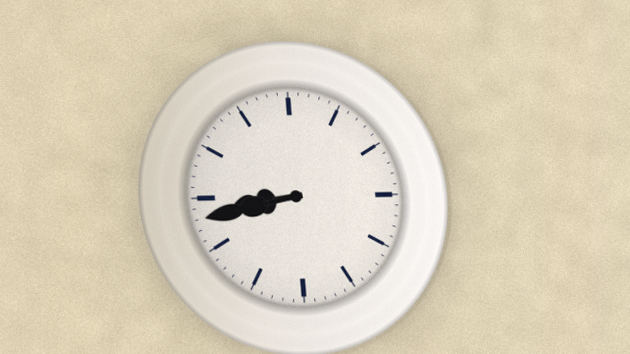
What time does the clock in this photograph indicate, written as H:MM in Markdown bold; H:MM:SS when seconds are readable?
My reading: **8:43**
